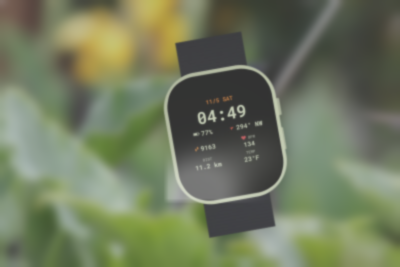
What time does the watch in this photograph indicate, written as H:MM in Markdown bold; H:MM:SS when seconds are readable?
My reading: **4:49**
